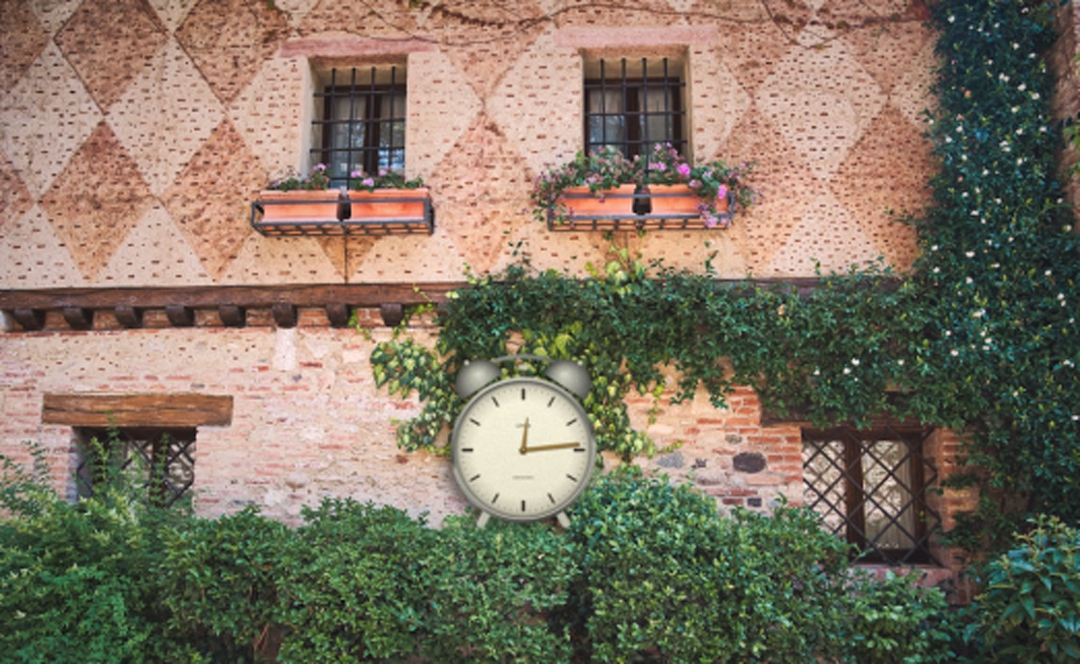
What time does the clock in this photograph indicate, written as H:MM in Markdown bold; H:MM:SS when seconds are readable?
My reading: **12:14**
